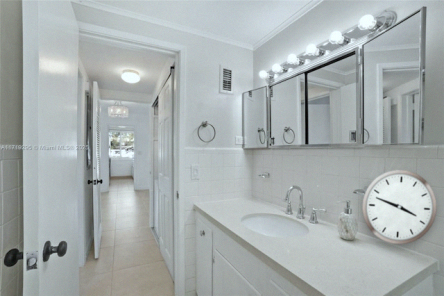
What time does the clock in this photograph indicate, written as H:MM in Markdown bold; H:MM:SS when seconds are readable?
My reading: **3:48**
